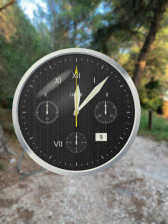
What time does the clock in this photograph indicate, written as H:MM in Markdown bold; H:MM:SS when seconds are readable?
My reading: **12:07**
